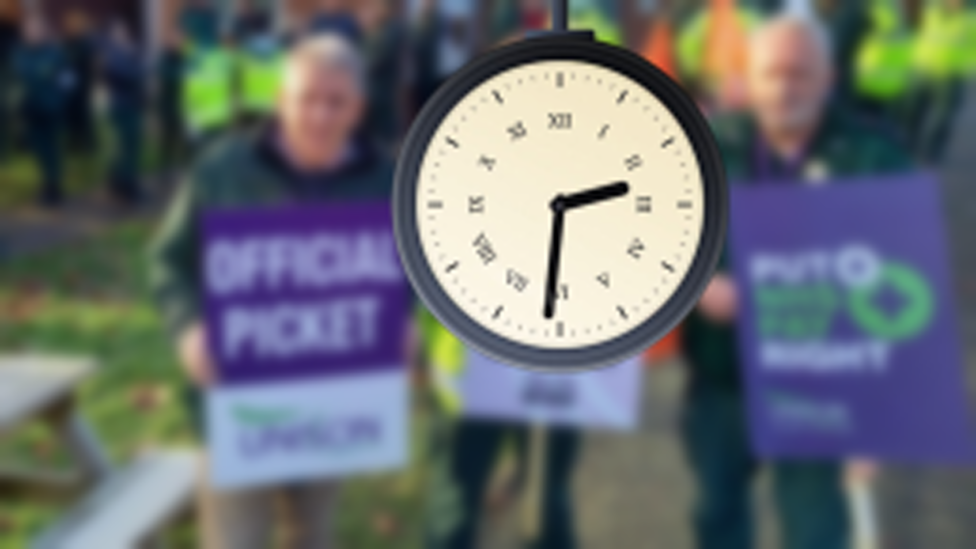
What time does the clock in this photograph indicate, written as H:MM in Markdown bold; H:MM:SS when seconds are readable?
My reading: **2:31**
